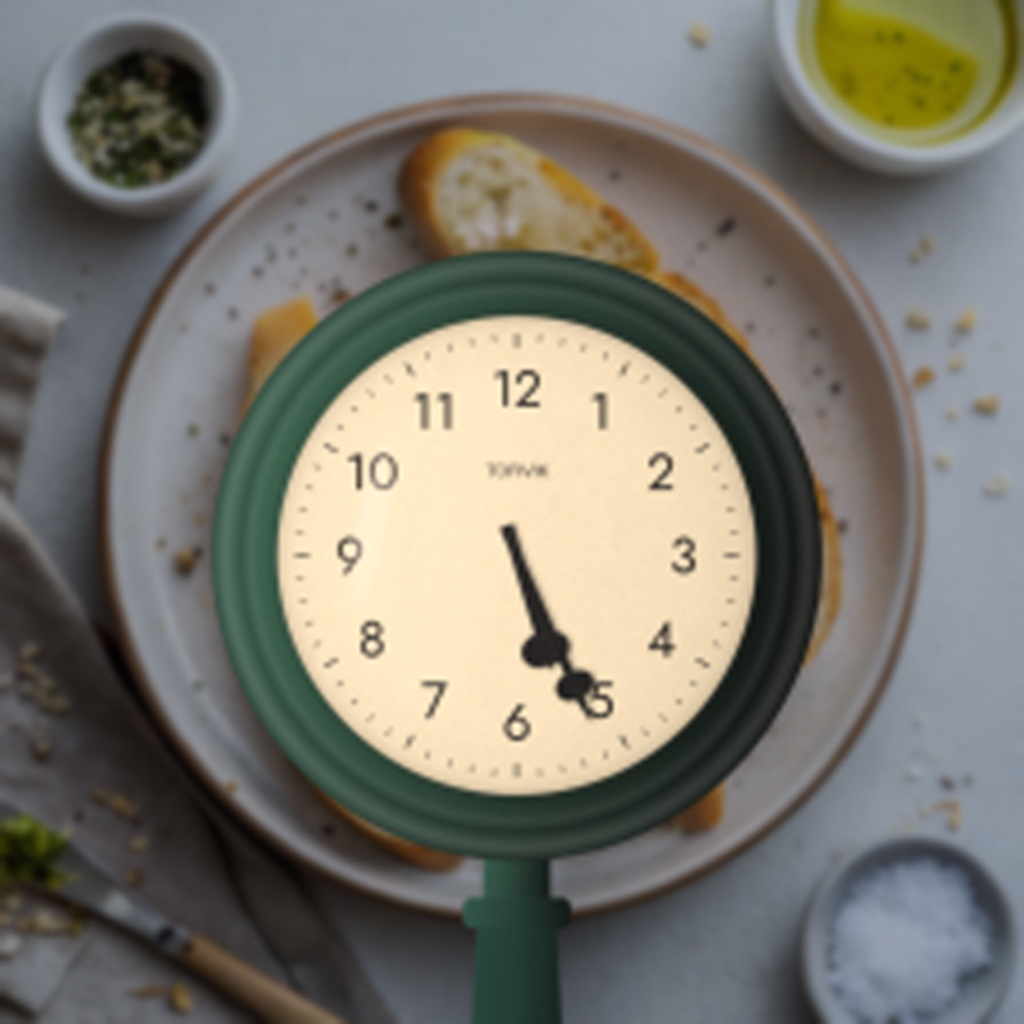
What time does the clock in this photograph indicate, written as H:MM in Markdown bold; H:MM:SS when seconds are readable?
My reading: **5:26**
